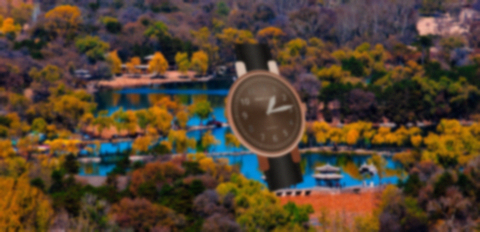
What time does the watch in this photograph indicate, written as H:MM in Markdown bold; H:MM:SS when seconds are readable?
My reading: **1:14**
